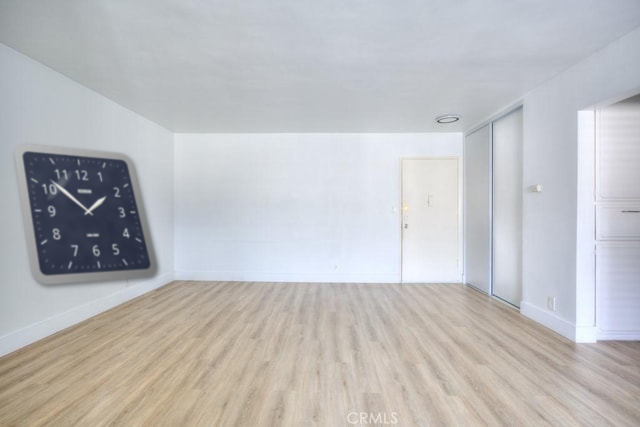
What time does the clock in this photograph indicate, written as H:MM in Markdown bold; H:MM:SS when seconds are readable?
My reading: **1:52**
